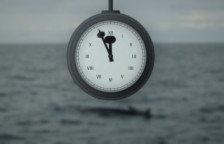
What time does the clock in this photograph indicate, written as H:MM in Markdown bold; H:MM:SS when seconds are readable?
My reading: **11:56**
